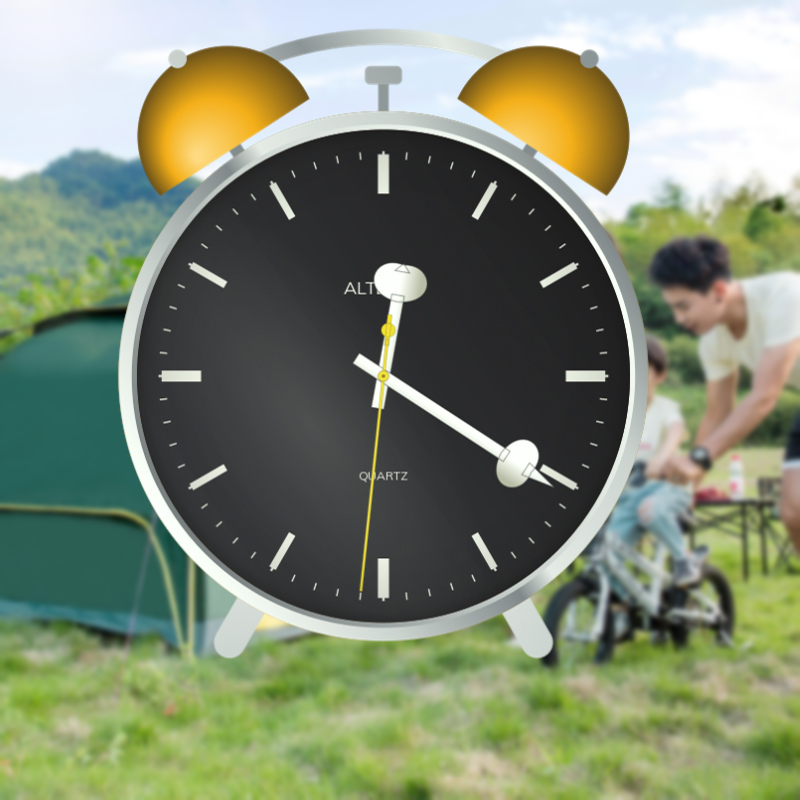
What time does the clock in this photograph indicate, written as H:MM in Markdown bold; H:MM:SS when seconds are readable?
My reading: **12:20:31**
